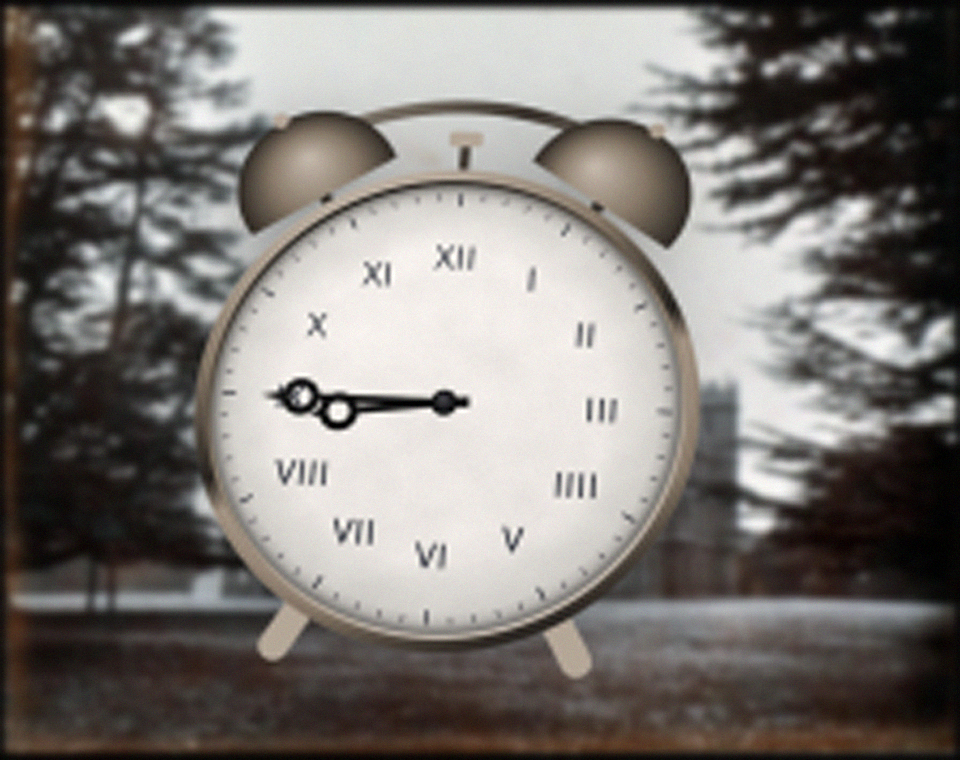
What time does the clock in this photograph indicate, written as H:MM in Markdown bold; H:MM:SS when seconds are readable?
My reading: **8:45**
